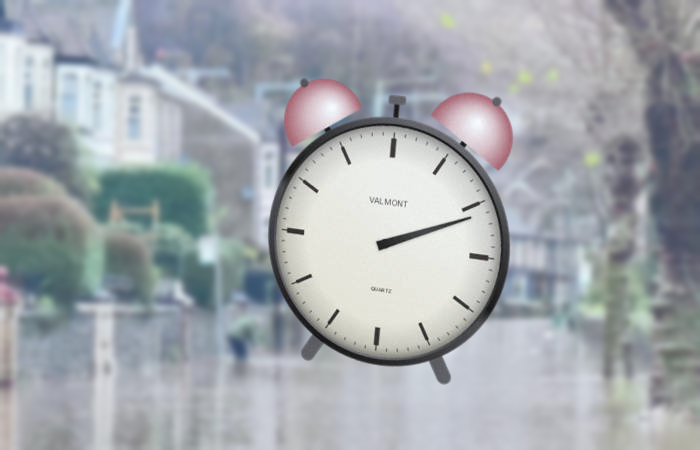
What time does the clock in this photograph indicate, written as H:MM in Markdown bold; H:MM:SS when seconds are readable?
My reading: **2:11**
